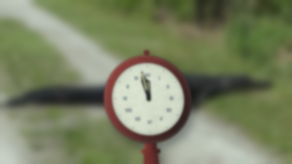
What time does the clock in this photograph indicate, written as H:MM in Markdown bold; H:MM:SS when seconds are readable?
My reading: **11:58**
